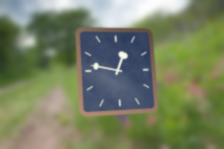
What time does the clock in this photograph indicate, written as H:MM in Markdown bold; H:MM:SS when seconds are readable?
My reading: **12:47**
